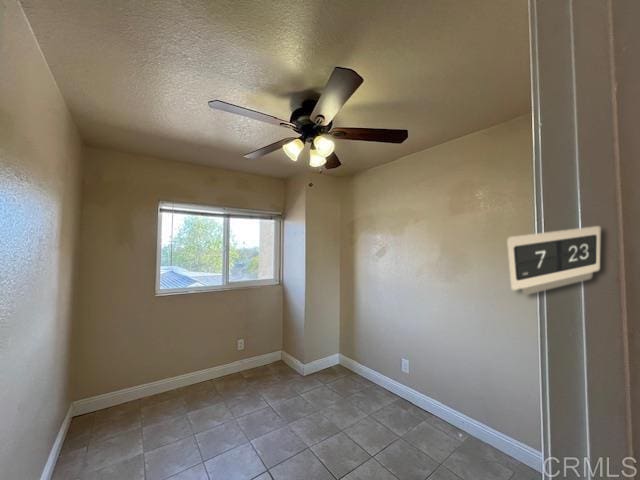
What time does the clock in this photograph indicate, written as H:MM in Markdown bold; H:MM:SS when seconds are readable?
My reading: **7:23**
